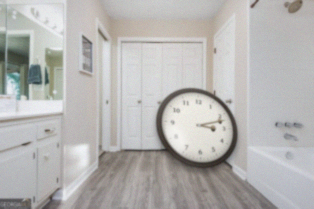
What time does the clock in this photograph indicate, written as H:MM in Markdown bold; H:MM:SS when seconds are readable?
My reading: **3:12**
